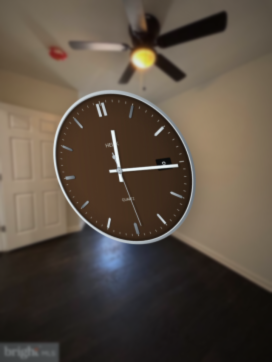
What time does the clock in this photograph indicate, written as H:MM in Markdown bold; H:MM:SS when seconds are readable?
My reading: **12:15:29**
